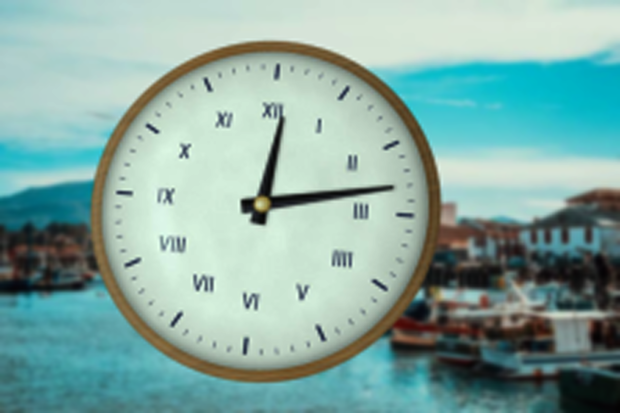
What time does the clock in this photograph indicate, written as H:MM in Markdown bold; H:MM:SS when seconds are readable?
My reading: **12:13**
